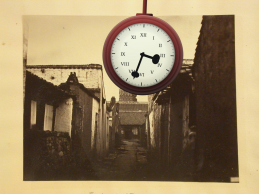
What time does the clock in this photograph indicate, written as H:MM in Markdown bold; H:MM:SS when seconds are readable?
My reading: **3:33**
